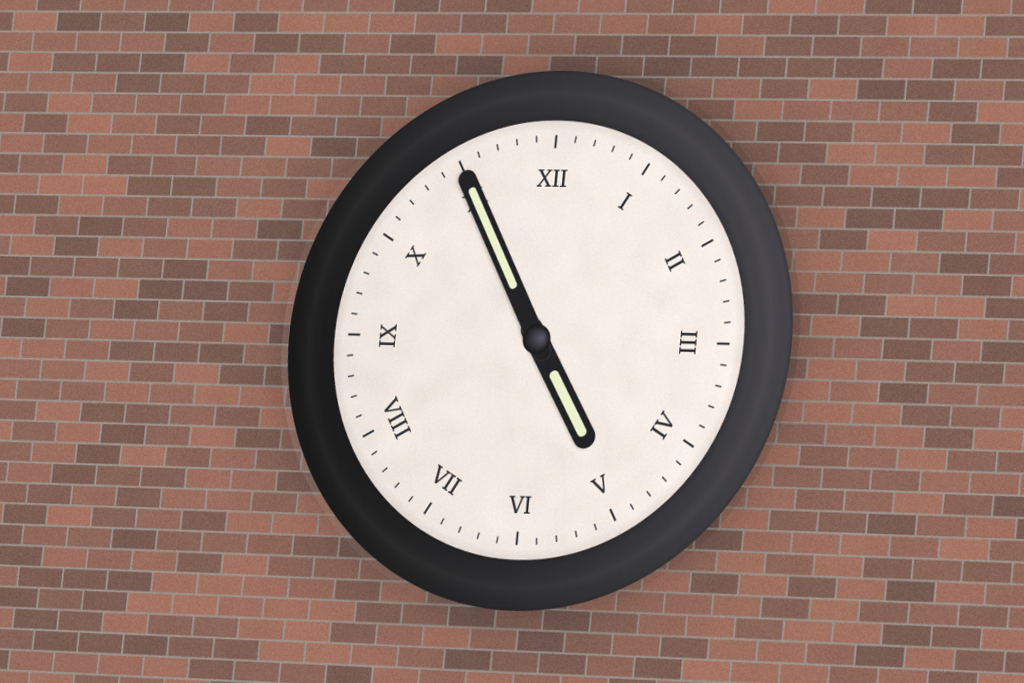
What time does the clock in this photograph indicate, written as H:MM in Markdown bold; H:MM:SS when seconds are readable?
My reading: **4:55**
